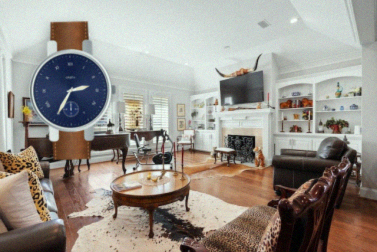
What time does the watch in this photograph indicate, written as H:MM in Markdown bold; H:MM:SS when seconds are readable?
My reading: **2:35**
